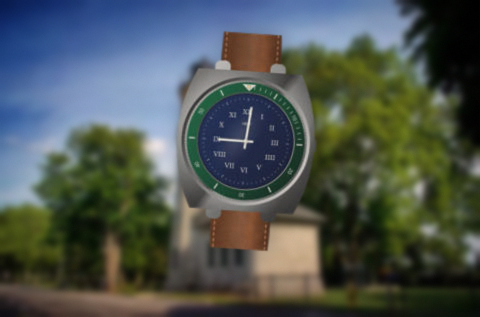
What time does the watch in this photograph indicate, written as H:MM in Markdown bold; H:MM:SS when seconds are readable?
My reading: **9:01**
